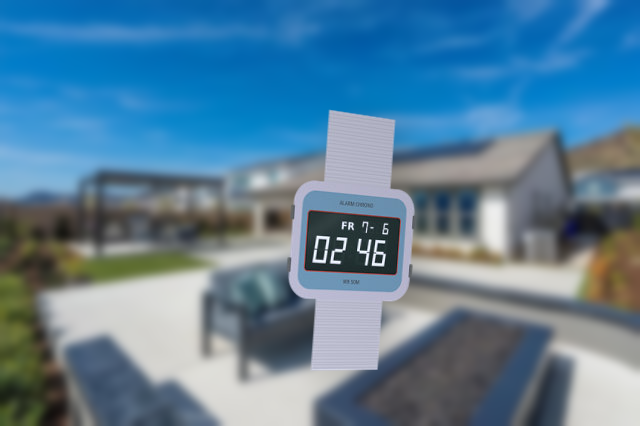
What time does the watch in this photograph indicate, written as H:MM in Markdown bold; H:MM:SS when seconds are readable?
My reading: **2:46**
